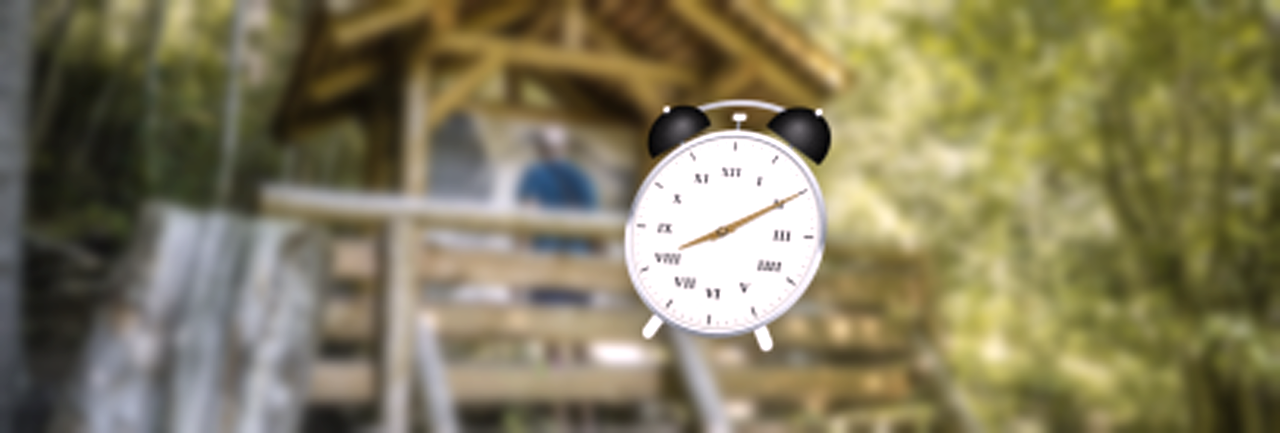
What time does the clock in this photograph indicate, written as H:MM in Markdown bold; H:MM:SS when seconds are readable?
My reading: **8:10**
